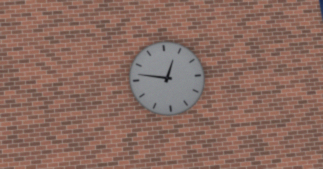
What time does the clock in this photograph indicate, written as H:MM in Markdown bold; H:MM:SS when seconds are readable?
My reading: **12:47**
